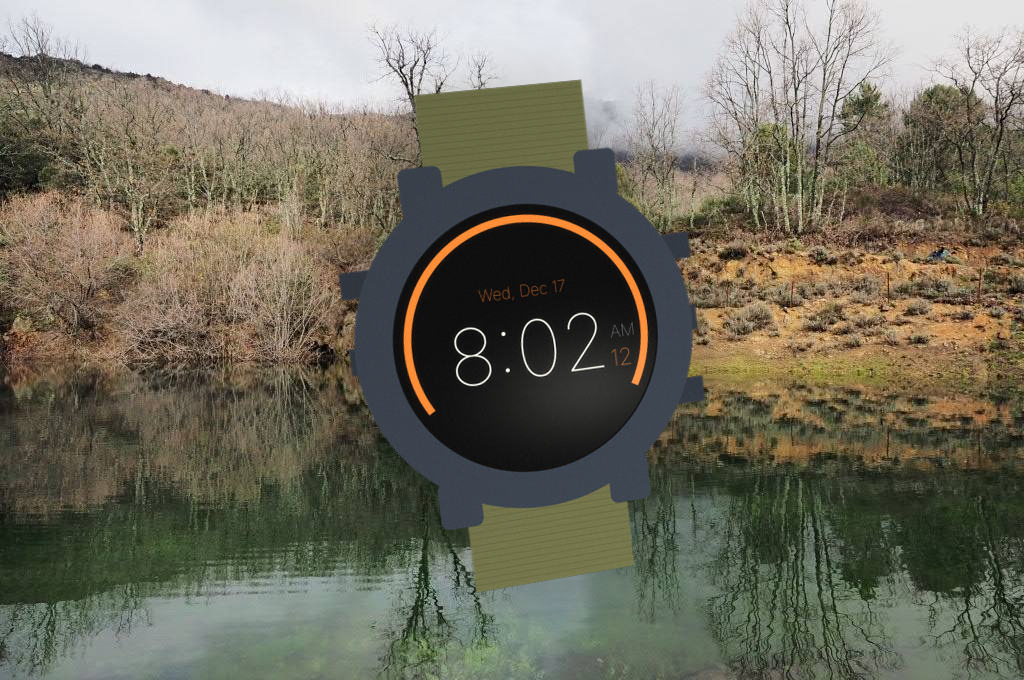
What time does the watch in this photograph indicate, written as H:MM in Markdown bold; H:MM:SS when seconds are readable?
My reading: **8:02:12**
